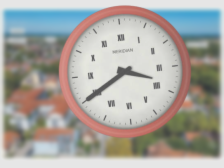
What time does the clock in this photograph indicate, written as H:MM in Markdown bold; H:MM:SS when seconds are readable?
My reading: **3:40**
